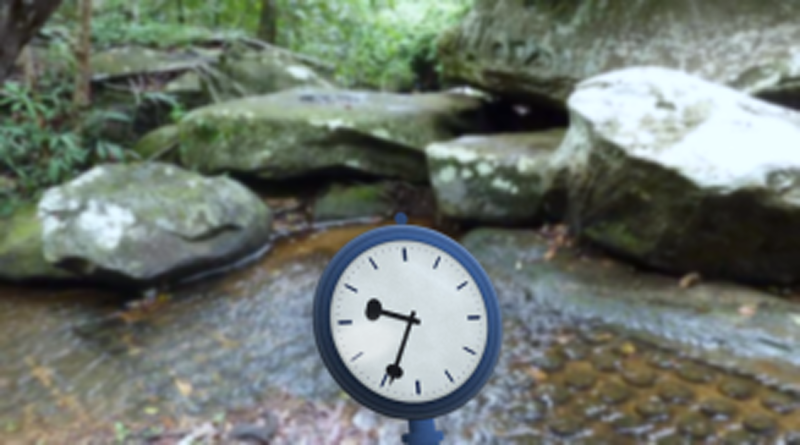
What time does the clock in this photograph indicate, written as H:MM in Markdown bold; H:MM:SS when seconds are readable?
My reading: **9:34**
